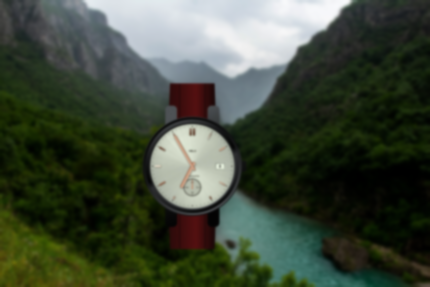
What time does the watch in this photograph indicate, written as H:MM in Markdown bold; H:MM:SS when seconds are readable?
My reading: **6:55**
